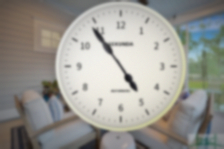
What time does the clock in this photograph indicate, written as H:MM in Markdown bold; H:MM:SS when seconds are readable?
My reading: **4:54**
